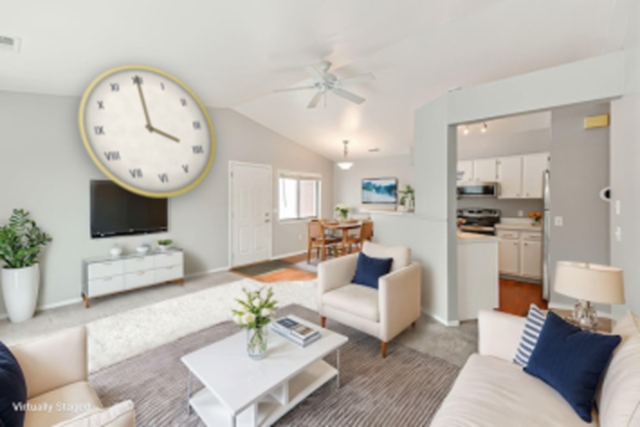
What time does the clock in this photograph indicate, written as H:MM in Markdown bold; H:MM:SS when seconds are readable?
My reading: **4:00**
